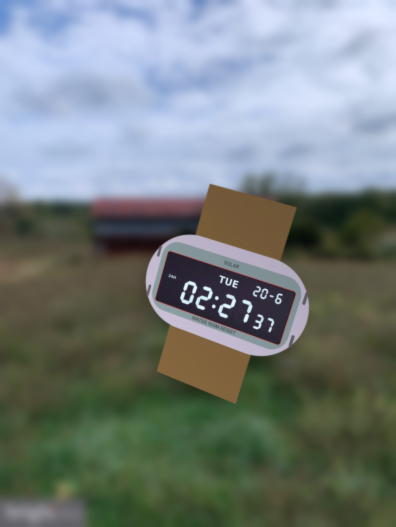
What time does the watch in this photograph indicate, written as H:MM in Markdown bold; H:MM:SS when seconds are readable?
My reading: **2:27:37**
